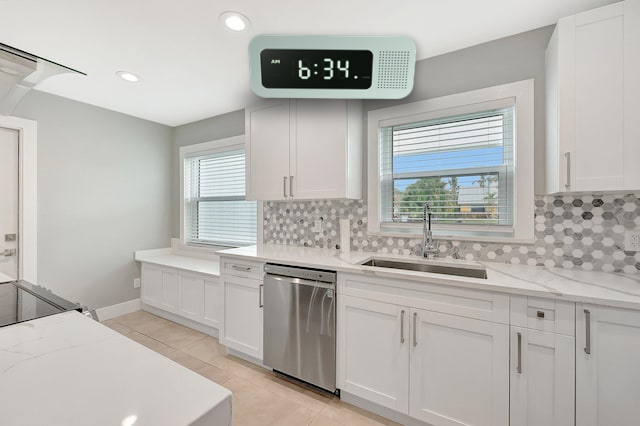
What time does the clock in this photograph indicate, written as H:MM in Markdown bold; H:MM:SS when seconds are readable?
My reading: **6:34**
